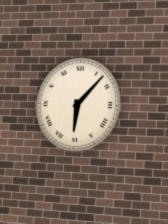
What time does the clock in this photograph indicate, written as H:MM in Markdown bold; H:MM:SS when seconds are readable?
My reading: **6:07**
